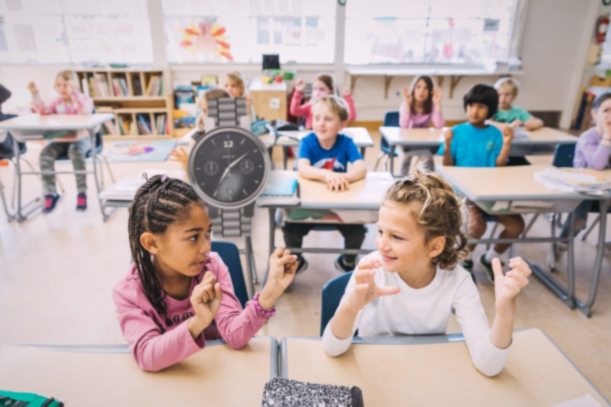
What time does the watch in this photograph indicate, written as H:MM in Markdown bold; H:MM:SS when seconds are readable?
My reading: **7:09**
